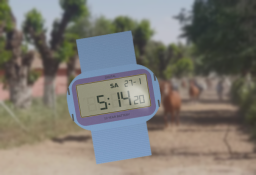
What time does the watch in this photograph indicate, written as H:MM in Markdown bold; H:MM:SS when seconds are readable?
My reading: **5:14:20**
